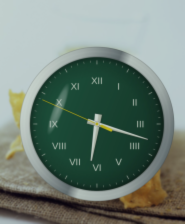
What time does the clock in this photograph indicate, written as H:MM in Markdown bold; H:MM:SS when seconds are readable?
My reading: **6:17:49**
